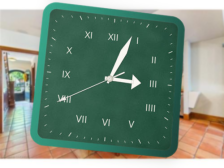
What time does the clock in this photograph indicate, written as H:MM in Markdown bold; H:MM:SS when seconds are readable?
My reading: **3:03:40**
